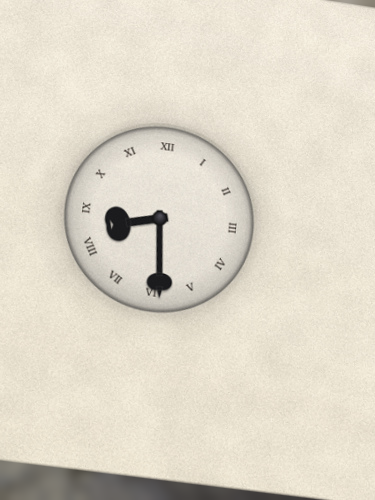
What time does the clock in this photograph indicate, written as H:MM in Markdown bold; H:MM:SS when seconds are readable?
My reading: **8:29**
